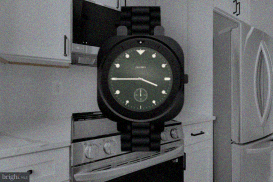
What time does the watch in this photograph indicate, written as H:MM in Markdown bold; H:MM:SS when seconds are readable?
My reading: **3:45**
